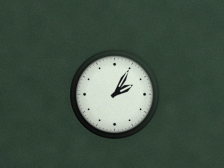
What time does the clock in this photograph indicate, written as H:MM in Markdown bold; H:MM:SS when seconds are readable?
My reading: **2:05**
